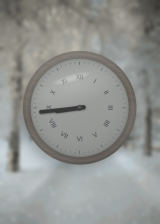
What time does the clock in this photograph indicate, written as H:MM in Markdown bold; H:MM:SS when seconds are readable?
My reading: **8:44**
